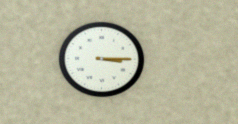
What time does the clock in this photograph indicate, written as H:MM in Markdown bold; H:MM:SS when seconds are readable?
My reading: **3:15**
